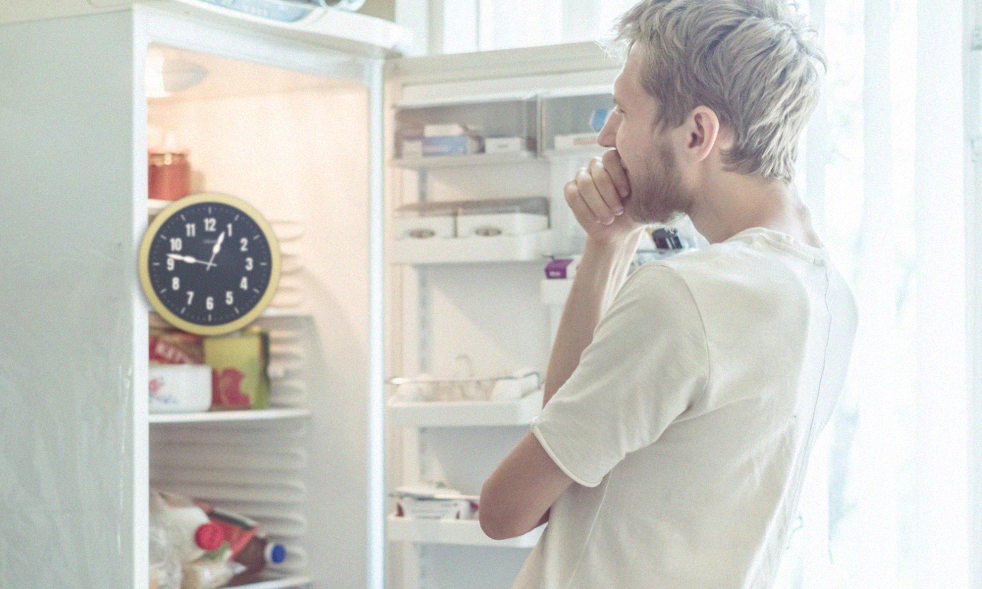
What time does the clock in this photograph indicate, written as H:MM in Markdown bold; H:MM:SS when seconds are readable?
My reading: **12:47**
